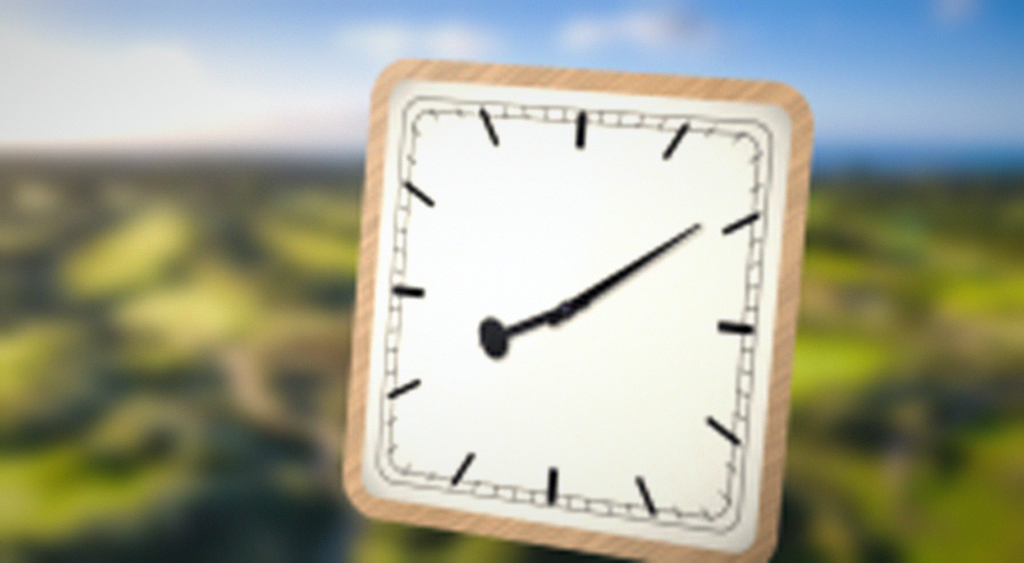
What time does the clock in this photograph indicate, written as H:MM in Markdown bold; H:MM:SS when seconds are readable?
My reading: **8:09**
